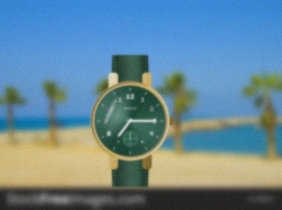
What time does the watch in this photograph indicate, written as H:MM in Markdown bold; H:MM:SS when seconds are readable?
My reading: **7:15**
